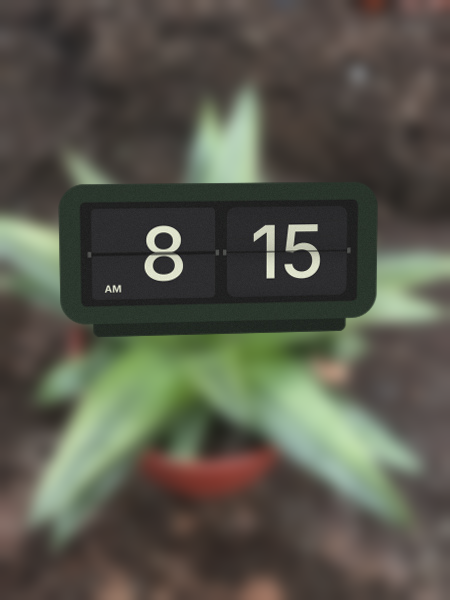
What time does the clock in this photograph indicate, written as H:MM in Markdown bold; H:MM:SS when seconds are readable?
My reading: **8:15**
